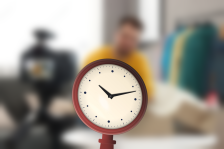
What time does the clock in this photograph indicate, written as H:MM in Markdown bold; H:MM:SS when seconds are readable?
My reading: **10:12**
